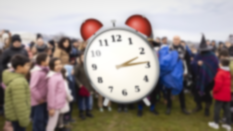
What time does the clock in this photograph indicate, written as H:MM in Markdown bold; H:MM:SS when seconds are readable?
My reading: **2:14**
